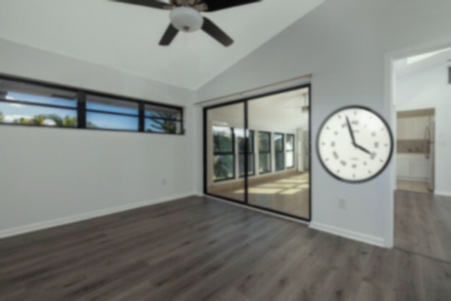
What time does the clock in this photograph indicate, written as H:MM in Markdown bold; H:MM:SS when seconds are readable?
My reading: **3:57**
